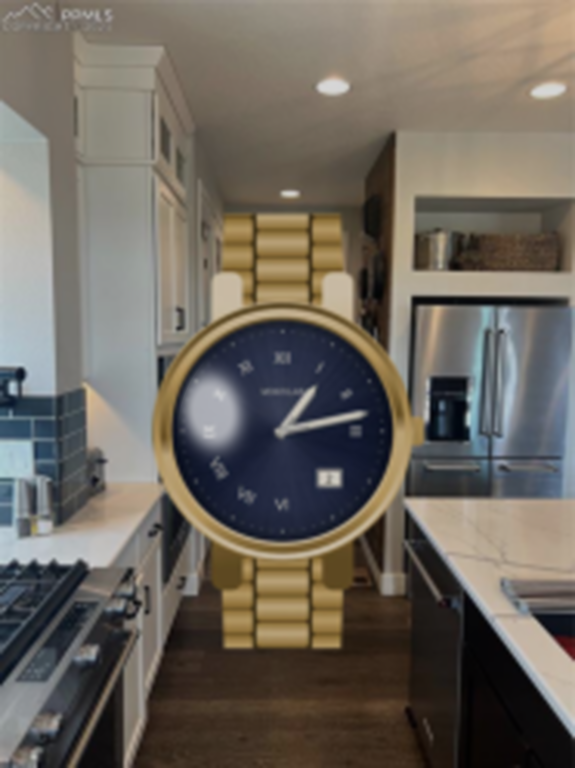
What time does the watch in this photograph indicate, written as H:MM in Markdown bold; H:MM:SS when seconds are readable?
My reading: **1:13**
